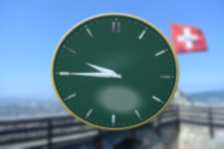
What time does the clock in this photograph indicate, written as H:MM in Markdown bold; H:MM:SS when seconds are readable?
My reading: **9:45**
